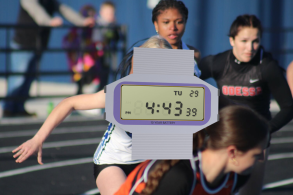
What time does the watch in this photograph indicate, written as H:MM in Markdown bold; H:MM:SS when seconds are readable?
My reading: **4:43:39**
